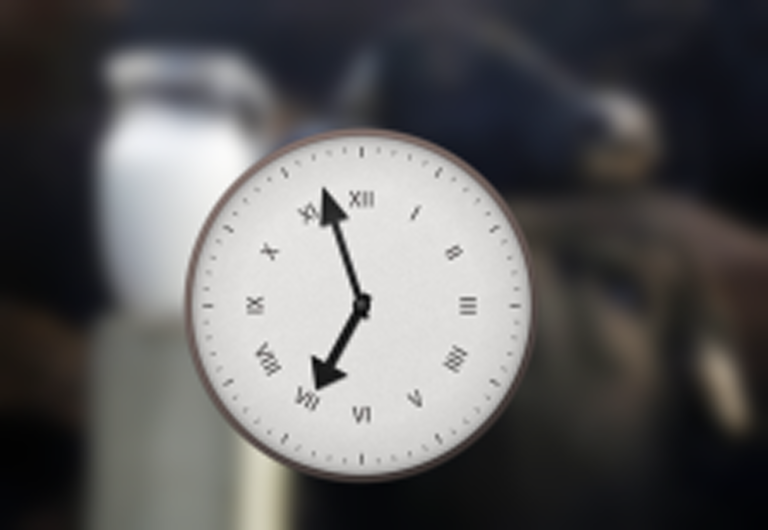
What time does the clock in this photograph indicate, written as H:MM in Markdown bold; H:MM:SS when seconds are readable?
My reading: **6:57**
